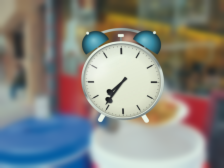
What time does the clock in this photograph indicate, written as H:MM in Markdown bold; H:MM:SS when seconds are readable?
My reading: **7:36**
